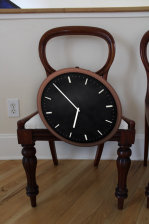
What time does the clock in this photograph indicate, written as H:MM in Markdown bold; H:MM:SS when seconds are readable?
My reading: **6:55**
